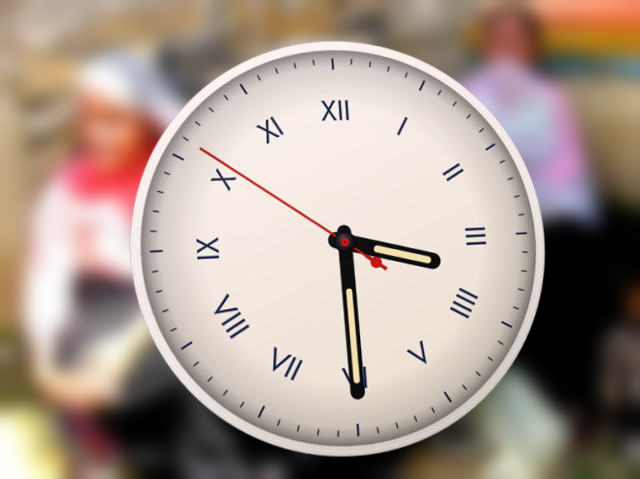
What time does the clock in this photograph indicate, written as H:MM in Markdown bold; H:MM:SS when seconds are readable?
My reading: **3:29:51**
